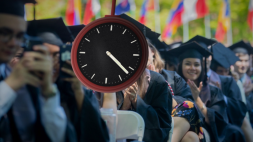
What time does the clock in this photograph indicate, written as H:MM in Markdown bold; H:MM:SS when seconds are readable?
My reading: **4:22**
